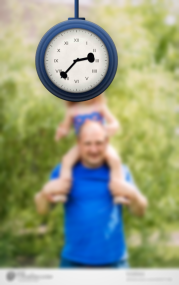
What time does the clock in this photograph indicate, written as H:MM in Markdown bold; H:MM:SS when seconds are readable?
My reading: **2:37**
